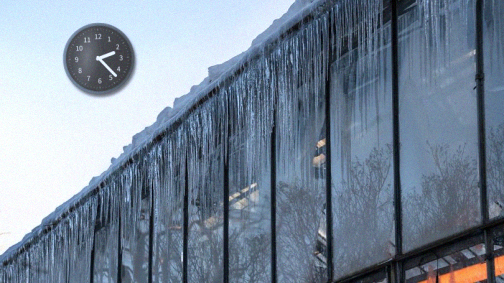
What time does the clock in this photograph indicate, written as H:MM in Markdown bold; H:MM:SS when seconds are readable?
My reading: **2:23**
